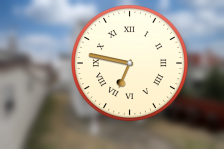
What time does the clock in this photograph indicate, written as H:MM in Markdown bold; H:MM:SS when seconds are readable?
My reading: **6:47**
